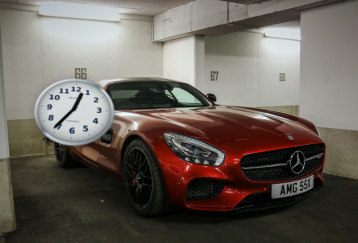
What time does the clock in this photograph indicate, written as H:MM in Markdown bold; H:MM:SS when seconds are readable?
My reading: **12:36**
